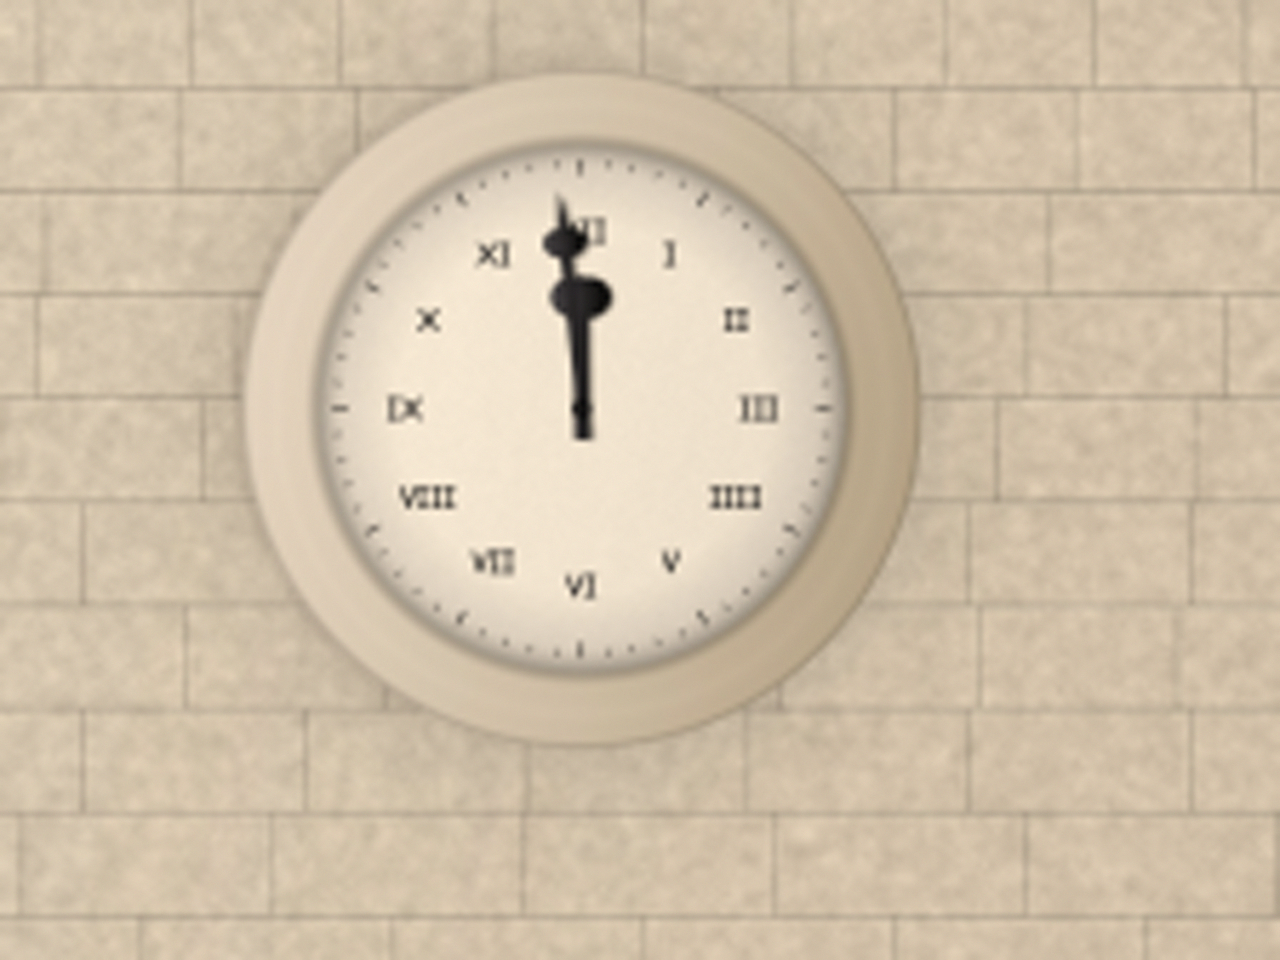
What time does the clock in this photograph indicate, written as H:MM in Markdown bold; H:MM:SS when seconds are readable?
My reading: **11:59**
